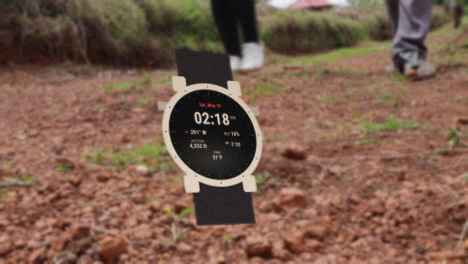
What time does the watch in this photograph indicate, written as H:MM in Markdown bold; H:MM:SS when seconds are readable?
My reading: **2:18**
